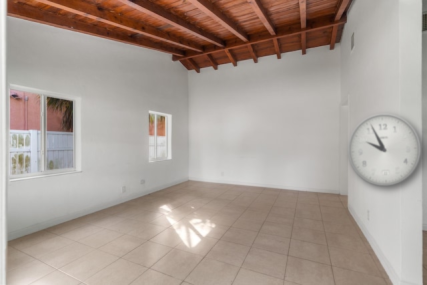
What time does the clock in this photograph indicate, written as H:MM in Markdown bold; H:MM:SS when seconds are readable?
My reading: **9:56**
